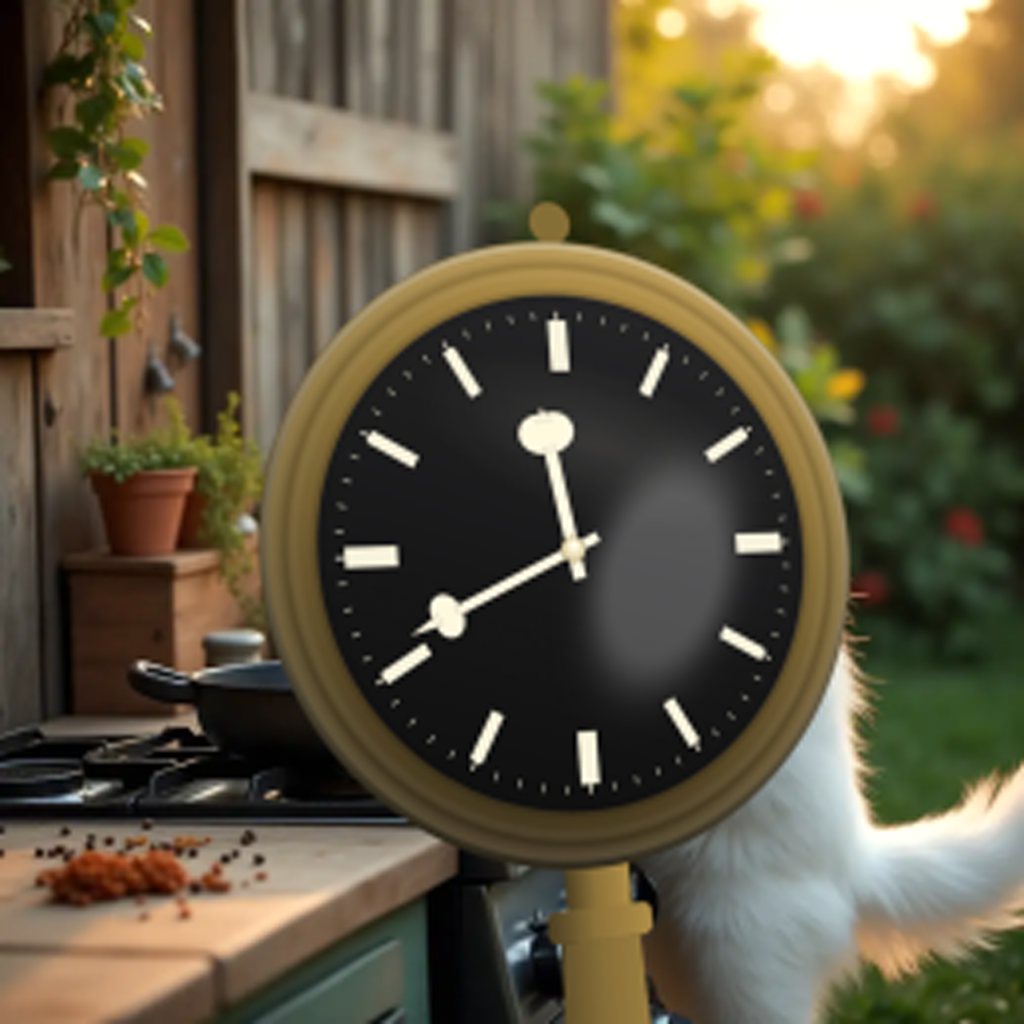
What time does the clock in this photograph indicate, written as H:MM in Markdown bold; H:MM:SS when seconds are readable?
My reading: **11:41**
